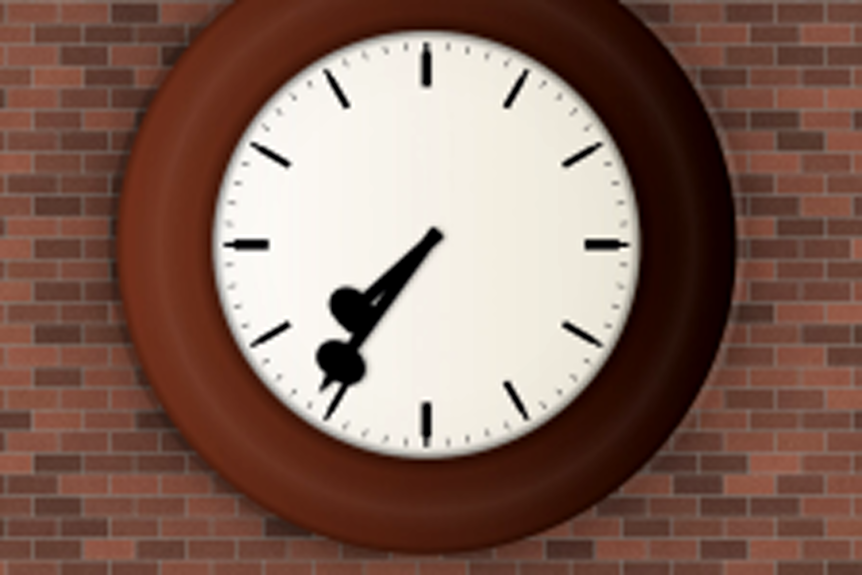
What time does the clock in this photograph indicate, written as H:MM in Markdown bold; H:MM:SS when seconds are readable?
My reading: **7:36**
